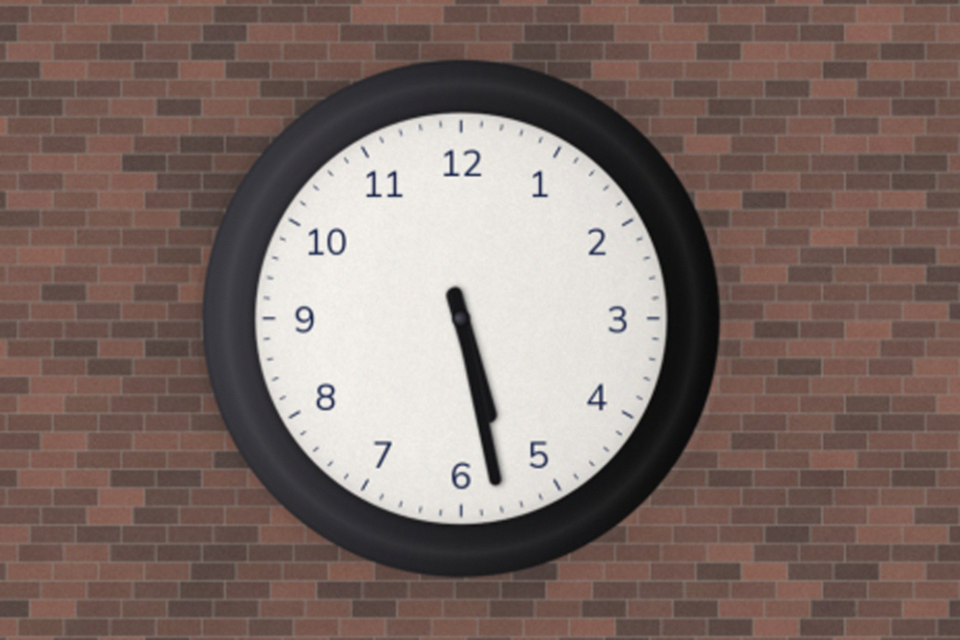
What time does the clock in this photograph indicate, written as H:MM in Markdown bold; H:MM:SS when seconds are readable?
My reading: **5:28**
